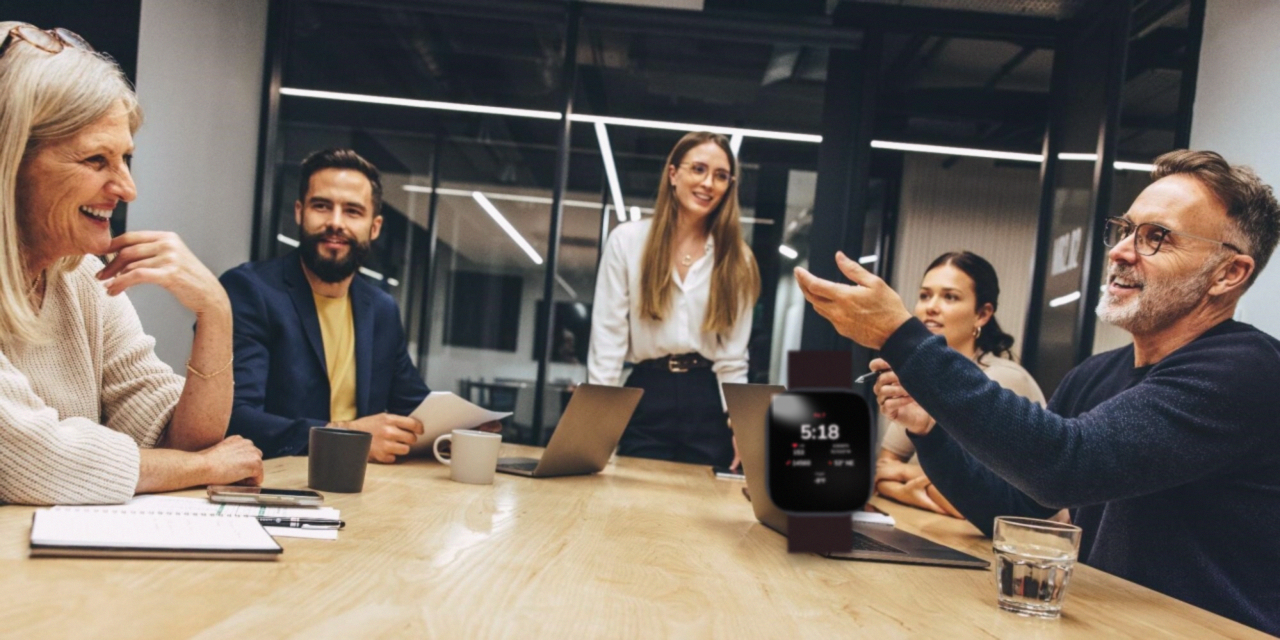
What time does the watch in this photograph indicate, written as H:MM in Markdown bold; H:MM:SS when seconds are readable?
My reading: **5:18**
